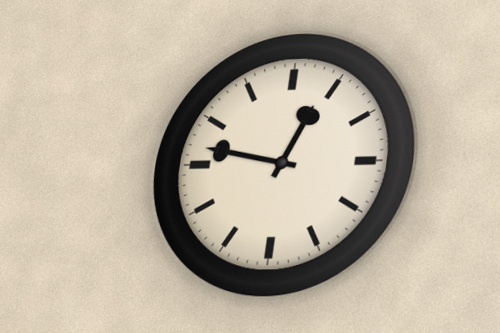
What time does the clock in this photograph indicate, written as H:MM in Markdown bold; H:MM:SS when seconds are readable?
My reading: **12:47**
